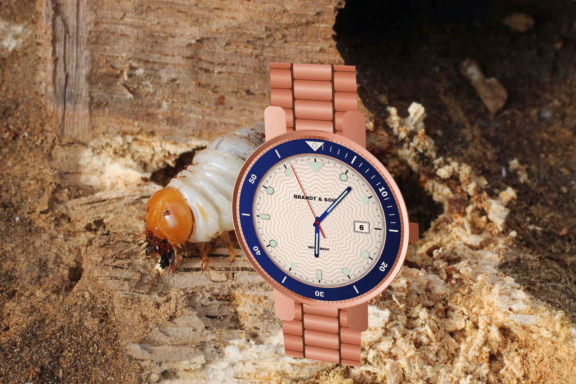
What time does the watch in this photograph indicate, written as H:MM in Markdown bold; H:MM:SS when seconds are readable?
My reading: **6:06:56**
